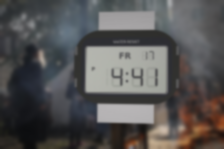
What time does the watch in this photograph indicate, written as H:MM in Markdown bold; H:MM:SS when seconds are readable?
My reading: **4:41**
